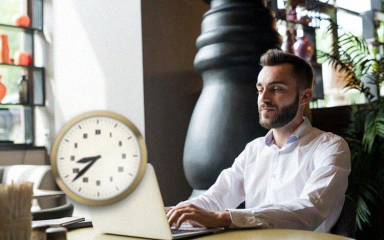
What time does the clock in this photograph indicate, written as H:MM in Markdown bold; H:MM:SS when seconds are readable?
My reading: **8:38**
